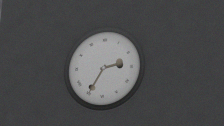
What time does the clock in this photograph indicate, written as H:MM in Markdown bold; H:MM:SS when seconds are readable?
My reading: **2:35**
